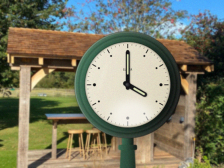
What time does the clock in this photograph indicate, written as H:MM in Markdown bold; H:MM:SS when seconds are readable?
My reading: **4:00**
